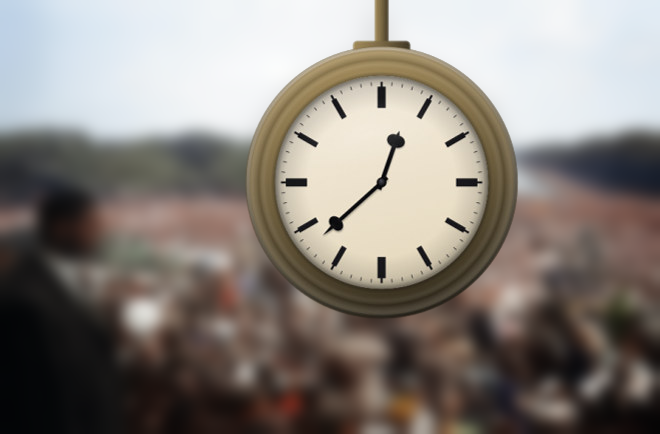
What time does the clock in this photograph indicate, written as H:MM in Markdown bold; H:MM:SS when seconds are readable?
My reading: **12:38**
